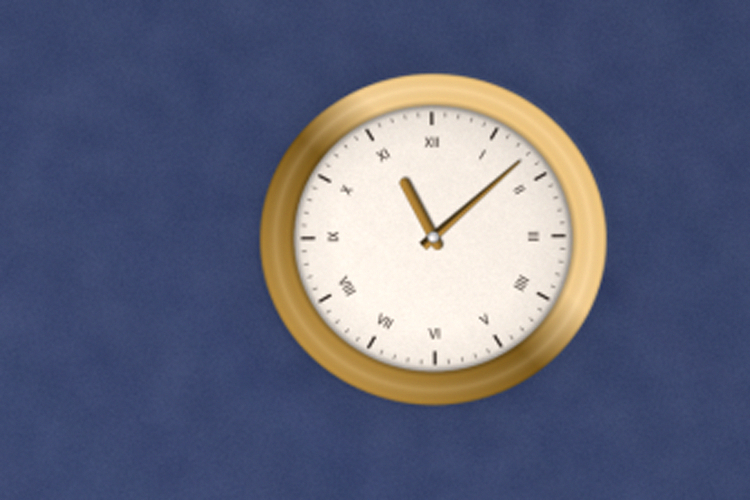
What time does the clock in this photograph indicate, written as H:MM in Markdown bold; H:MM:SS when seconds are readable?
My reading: **11:08**
